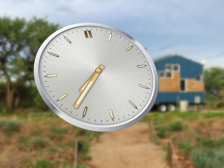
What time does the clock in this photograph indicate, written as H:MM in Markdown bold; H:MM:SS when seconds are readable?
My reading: **7:37**
